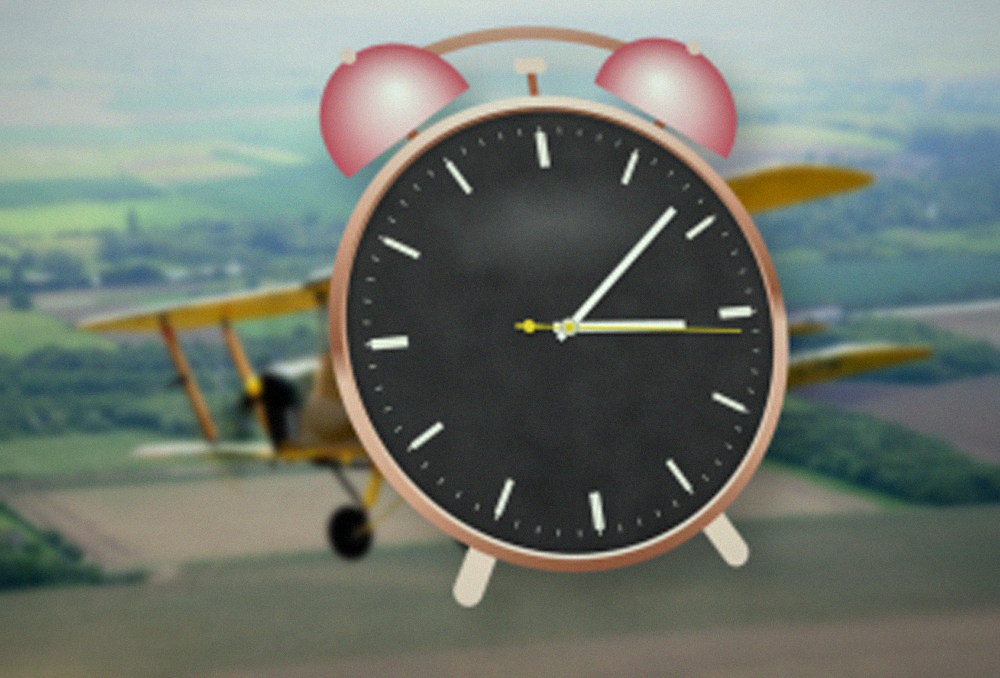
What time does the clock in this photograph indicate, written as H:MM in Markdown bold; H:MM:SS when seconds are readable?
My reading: **3:08:16**
